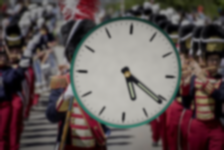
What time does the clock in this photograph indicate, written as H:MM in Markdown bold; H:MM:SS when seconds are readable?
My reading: **5:21**
